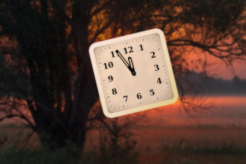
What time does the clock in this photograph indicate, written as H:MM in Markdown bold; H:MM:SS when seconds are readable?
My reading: **11:56**
